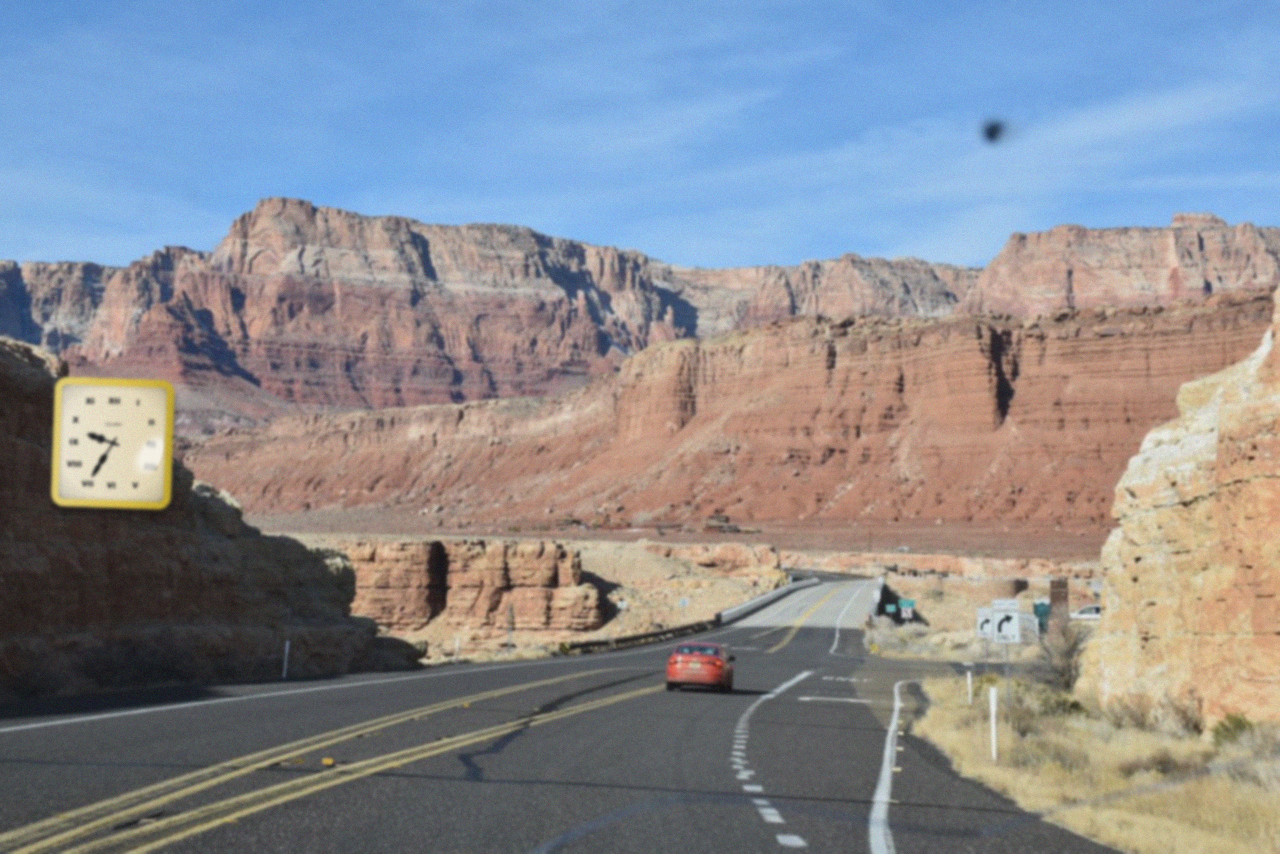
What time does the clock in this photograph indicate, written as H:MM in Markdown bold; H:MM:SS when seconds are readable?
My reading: **9:35**
